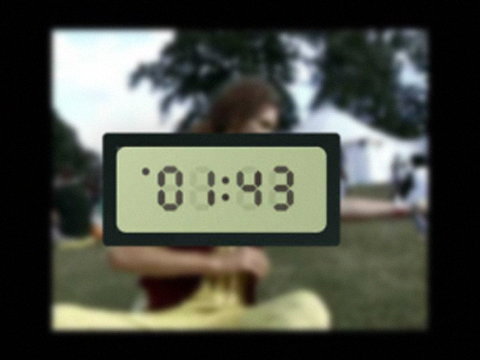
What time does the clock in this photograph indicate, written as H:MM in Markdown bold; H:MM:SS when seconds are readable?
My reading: **1:43**
